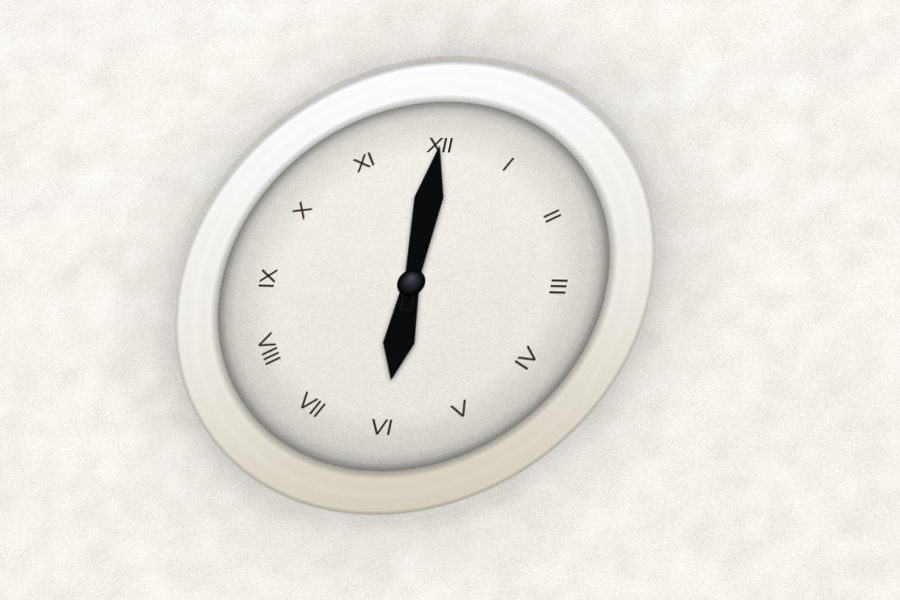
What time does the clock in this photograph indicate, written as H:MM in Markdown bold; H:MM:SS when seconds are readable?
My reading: **6:00**
